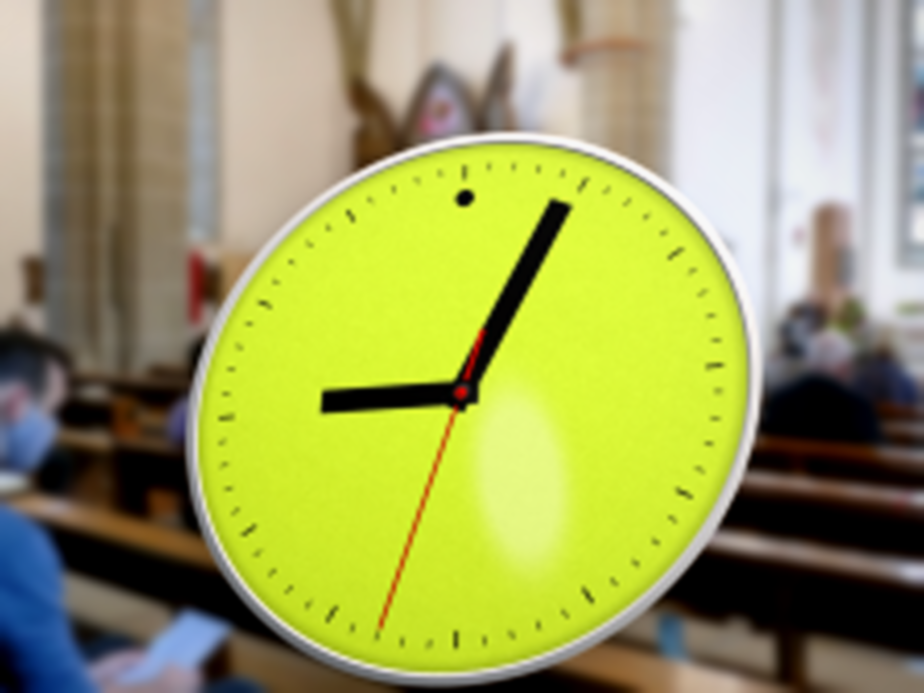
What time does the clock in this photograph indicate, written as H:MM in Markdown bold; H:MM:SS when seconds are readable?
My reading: **9:04:33**
